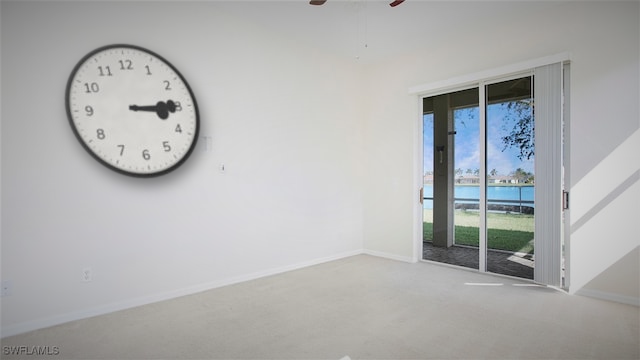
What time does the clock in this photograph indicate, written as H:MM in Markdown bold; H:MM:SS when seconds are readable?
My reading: **3:15**
